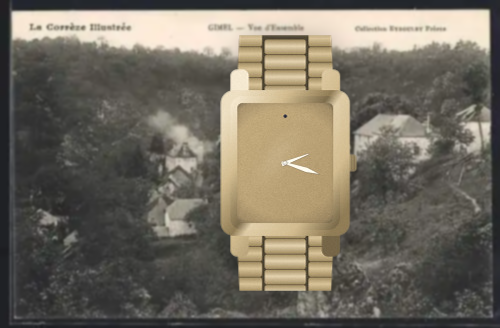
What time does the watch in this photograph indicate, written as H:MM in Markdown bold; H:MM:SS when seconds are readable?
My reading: **2:18**
